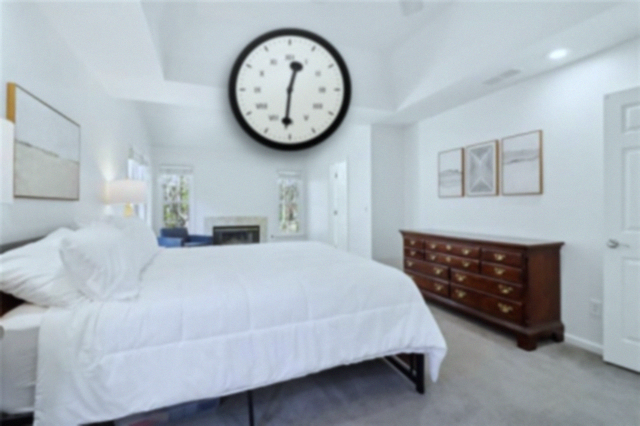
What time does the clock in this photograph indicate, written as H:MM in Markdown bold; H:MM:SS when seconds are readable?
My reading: **12:31**
